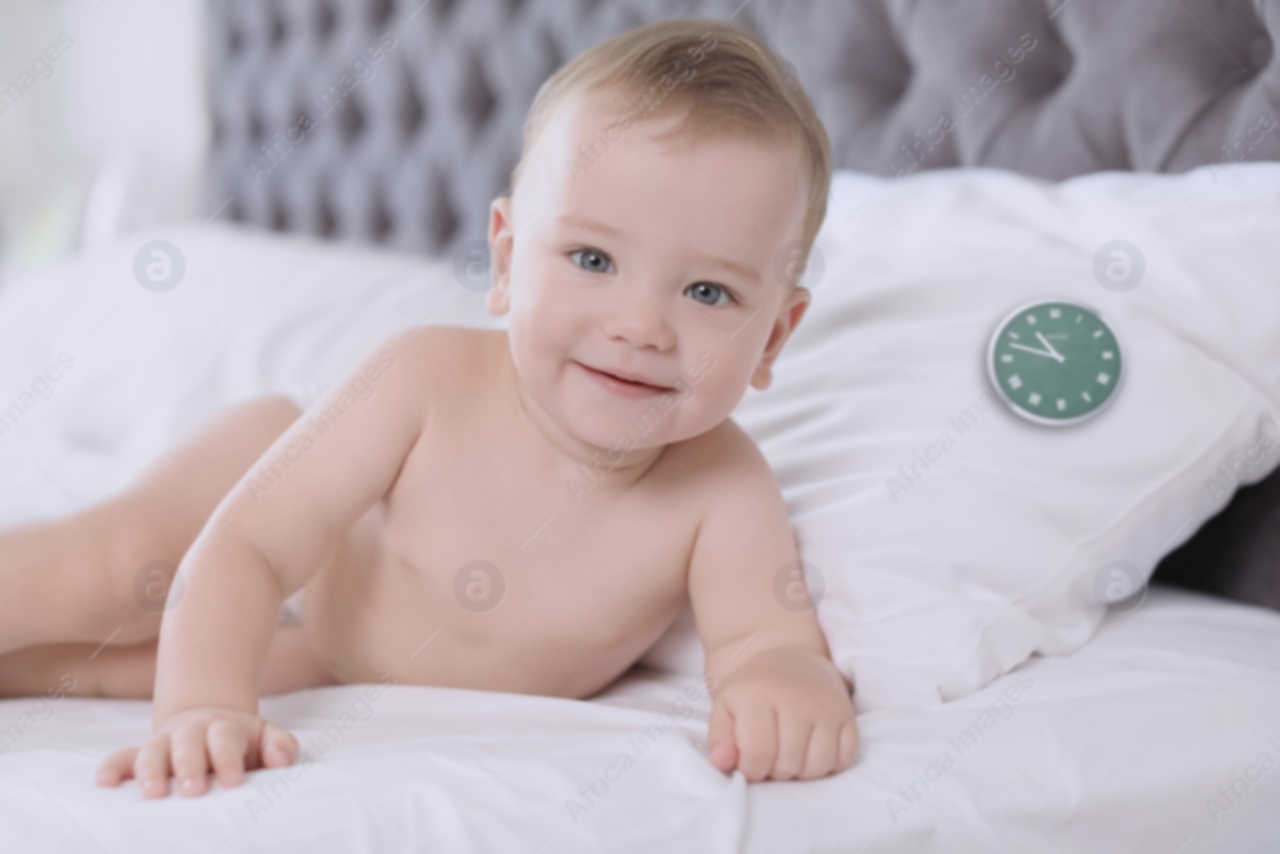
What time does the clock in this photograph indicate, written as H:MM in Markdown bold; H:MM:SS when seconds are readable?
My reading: **10:48**
